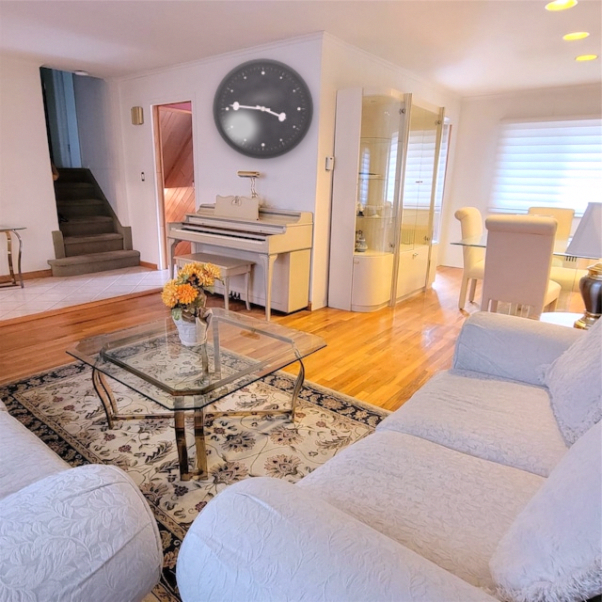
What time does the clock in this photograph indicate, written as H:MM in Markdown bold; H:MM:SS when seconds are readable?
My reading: **3:46**
